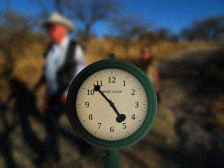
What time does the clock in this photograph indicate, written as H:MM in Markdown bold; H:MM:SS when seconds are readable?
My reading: **4:53**
